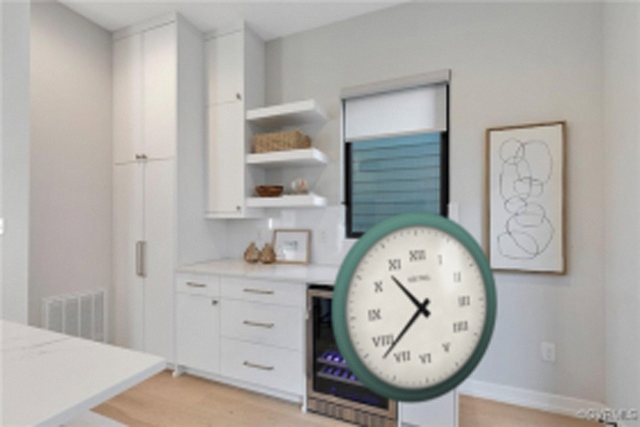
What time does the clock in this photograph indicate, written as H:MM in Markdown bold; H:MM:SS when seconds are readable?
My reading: **10:38**
